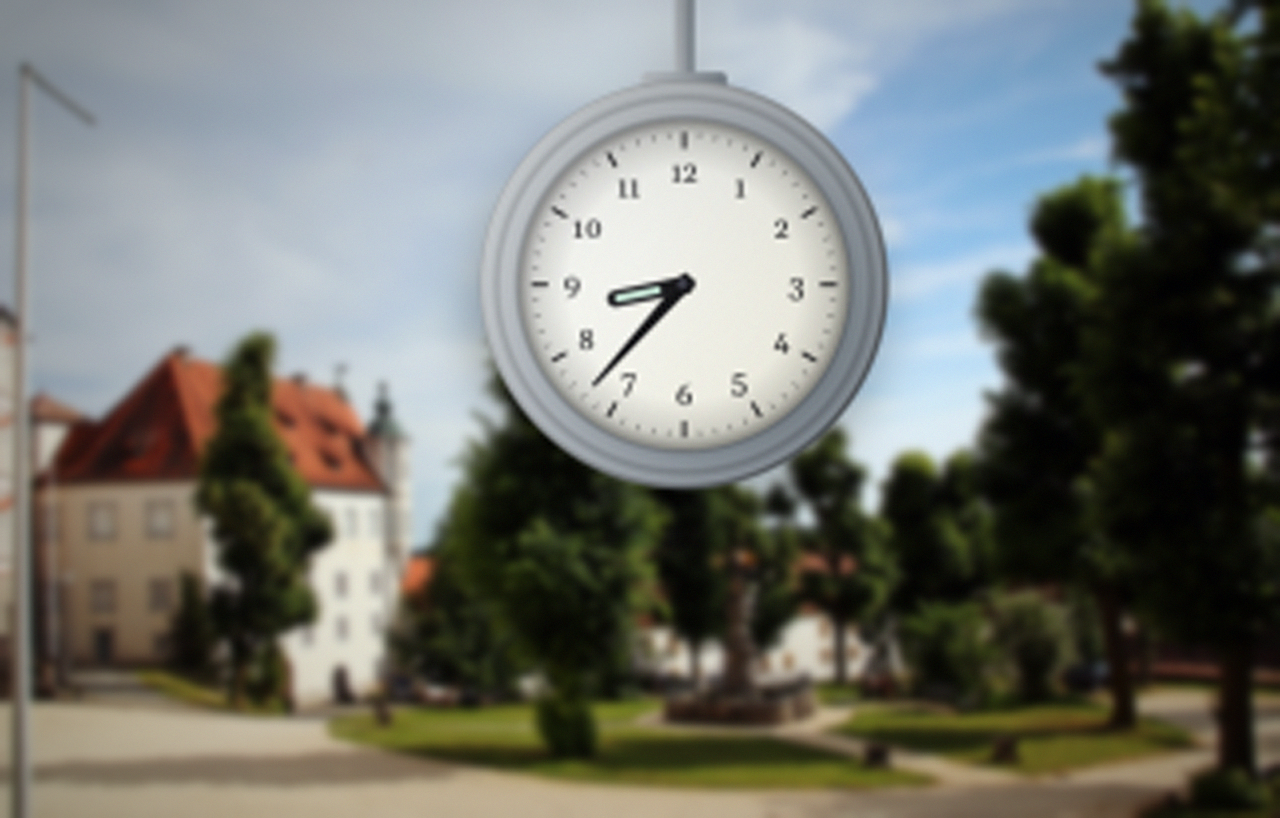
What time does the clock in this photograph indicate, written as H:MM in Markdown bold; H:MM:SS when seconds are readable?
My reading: **8:37**
